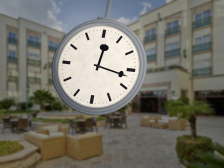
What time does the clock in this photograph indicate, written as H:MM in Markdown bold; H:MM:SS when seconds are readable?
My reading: **12:17**
